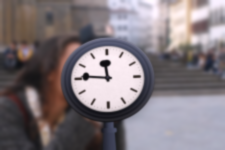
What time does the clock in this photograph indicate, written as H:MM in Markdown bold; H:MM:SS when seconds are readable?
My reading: **11:46**
